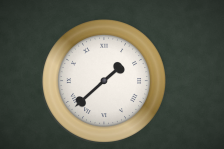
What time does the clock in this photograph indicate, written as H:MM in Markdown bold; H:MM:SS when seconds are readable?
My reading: **1:38**
